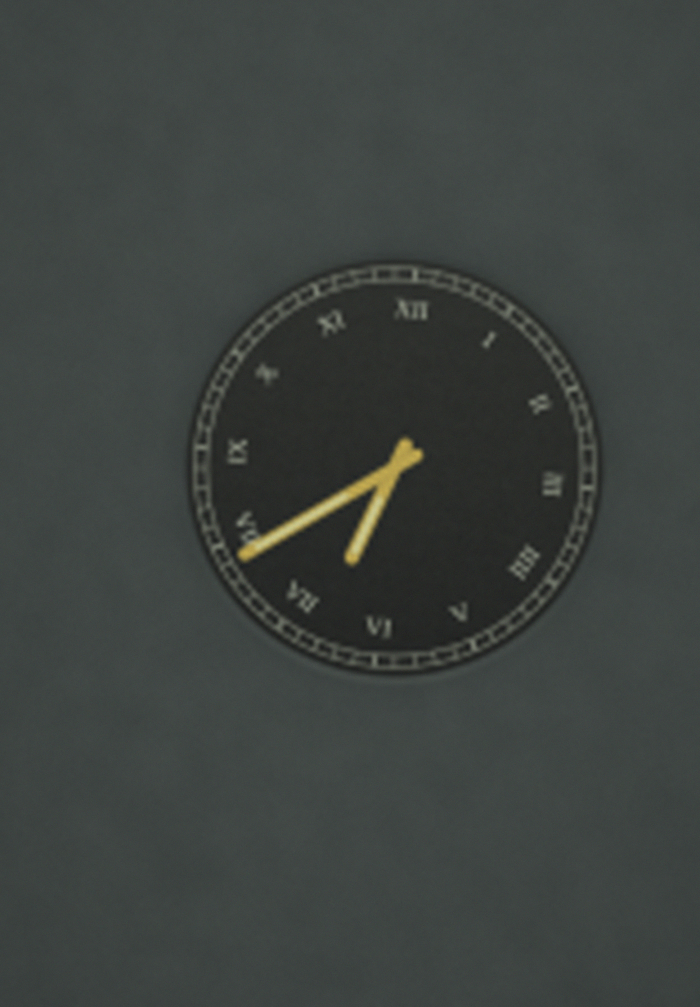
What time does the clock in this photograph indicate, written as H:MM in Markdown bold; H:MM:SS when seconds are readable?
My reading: **6:39**
